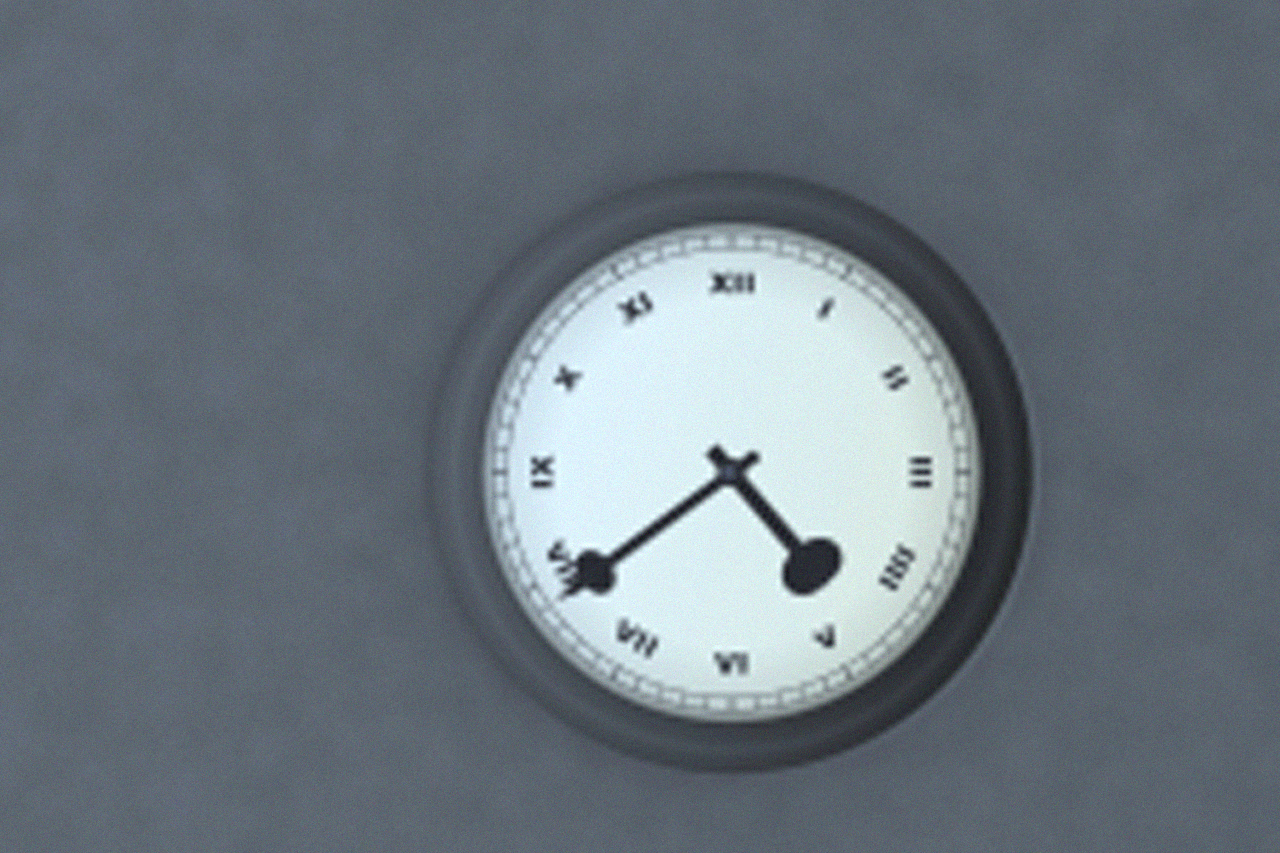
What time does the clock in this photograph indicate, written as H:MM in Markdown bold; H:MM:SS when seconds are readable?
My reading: **4:39**
